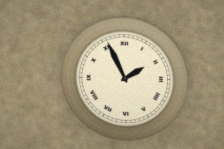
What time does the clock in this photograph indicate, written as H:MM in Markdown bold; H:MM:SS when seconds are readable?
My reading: **1:56**
